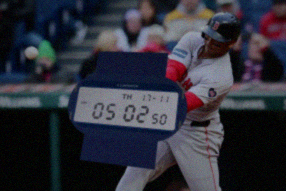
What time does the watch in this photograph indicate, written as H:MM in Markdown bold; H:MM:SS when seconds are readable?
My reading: **5:02:50**
